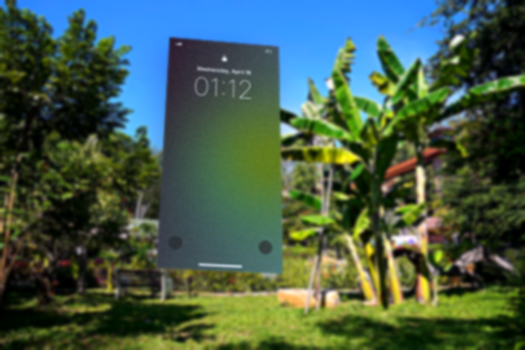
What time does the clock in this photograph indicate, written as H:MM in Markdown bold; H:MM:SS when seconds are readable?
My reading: **1:12**
